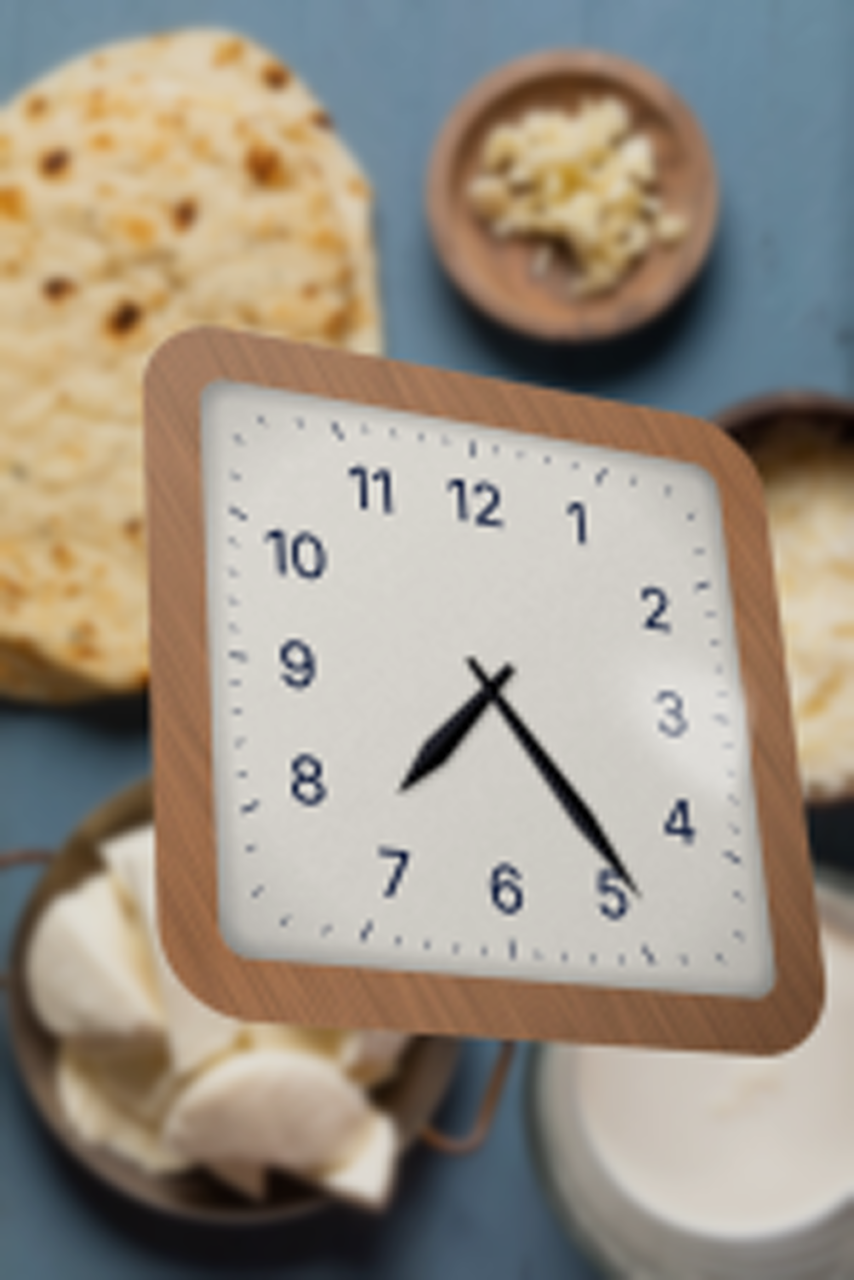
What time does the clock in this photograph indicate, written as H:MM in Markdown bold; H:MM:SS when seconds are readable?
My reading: **7:24**
